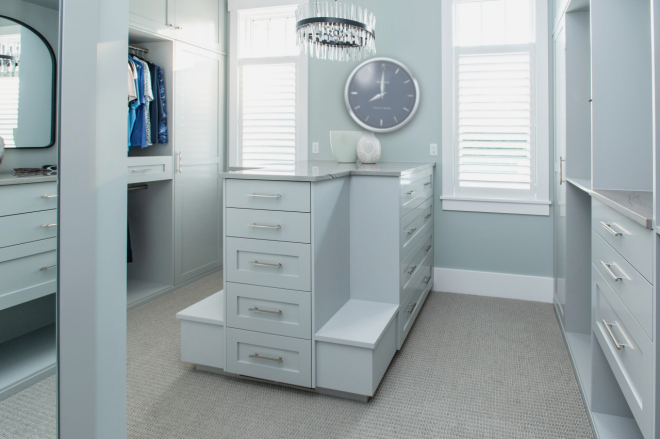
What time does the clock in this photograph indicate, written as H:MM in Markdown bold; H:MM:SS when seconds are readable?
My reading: **8:00**
